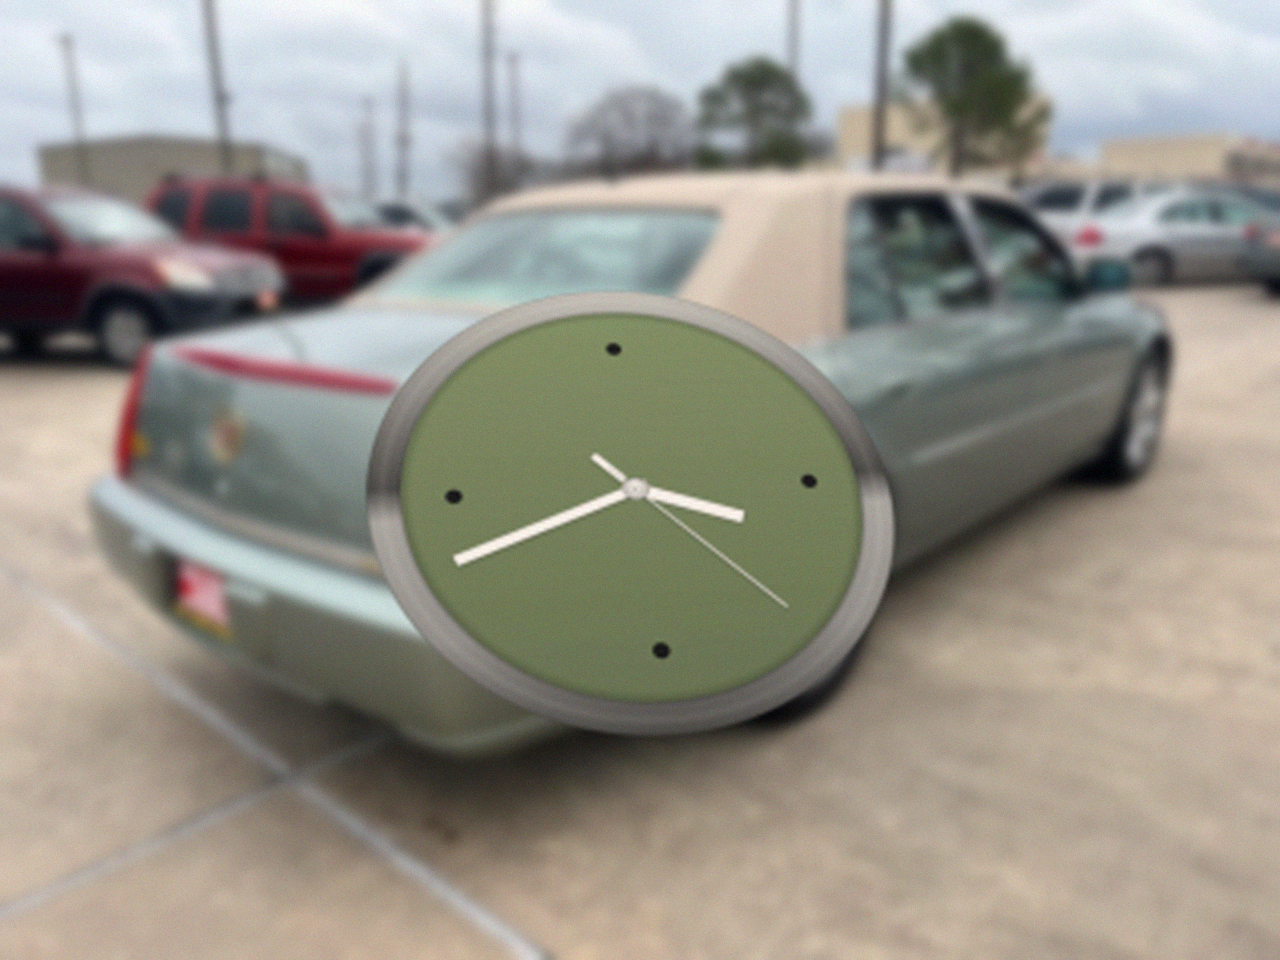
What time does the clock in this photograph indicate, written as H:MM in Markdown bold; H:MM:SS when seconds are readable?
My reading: **3:41:23**
